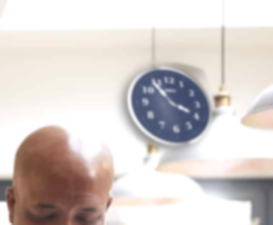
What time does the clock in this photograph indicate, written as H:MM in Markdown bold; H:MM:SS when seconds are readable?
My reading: **3:54**
